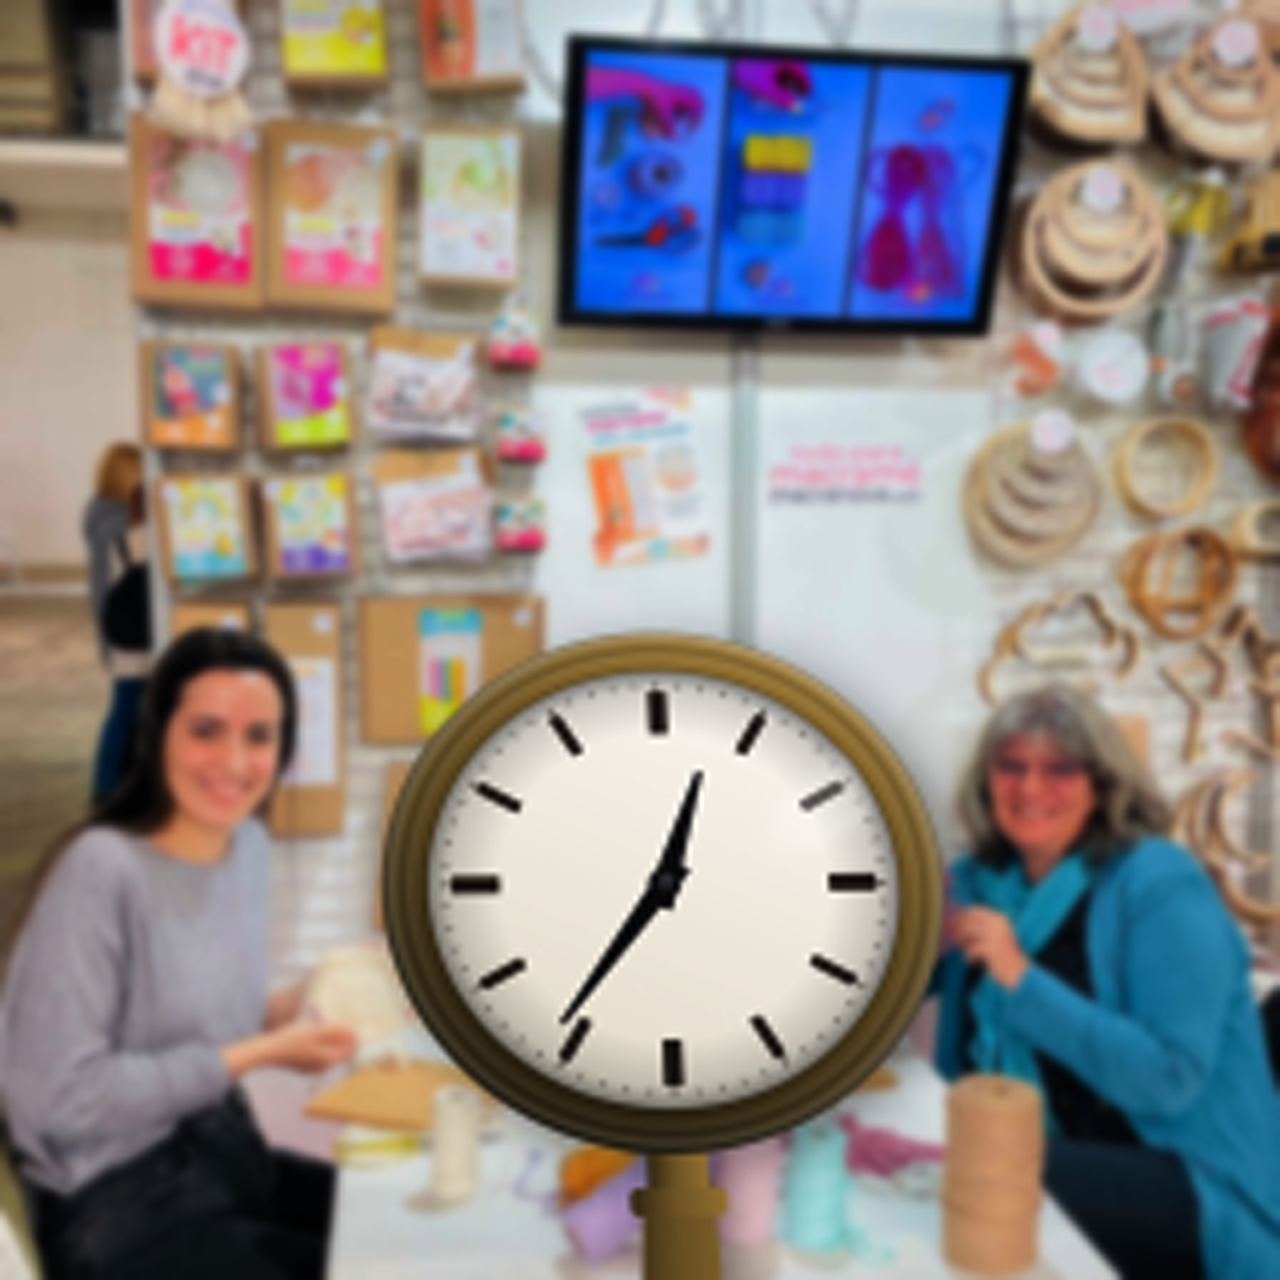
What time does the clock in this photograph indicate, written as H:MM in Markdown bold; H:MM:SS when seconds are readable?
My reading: **12:36**
